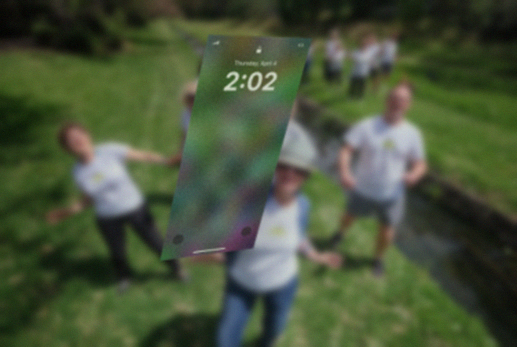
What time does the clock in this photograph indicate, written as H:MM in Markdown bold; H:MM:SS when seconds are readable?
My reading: **2:02**
